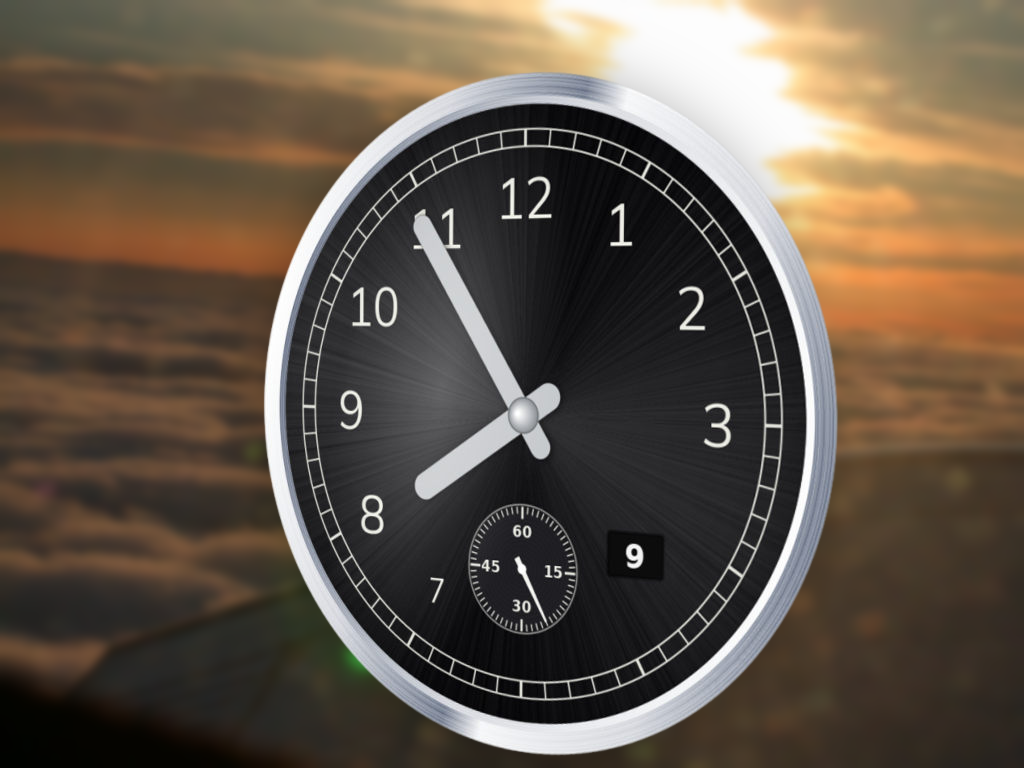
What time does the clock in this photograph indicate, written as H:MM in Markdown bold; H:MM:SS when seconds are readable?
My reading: **7:54:25**
